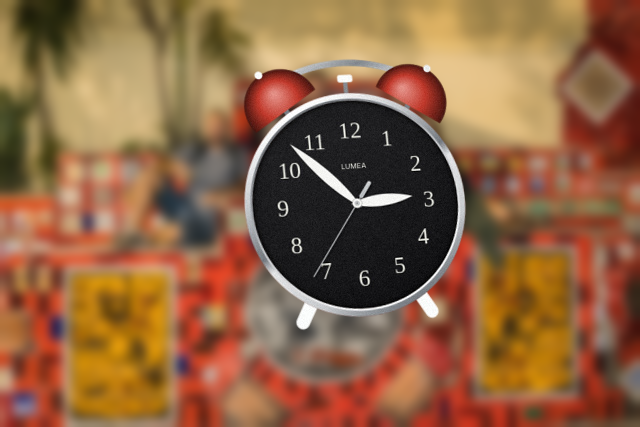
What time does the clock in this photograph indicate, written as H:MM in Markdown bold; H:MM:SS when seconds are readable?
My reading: **2:52:36**
